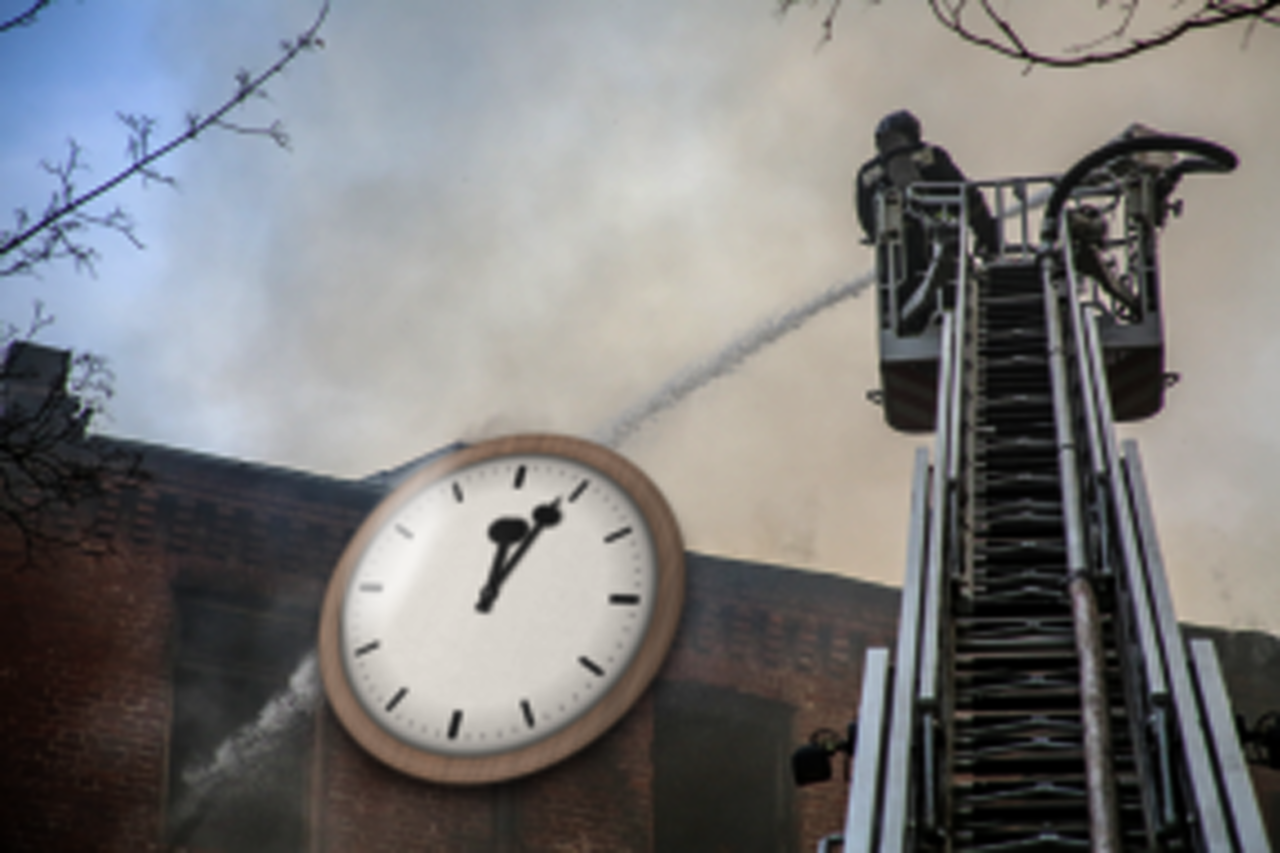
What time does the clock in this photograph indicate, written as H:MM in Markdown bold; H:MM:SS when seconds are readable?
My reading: **12:04**
